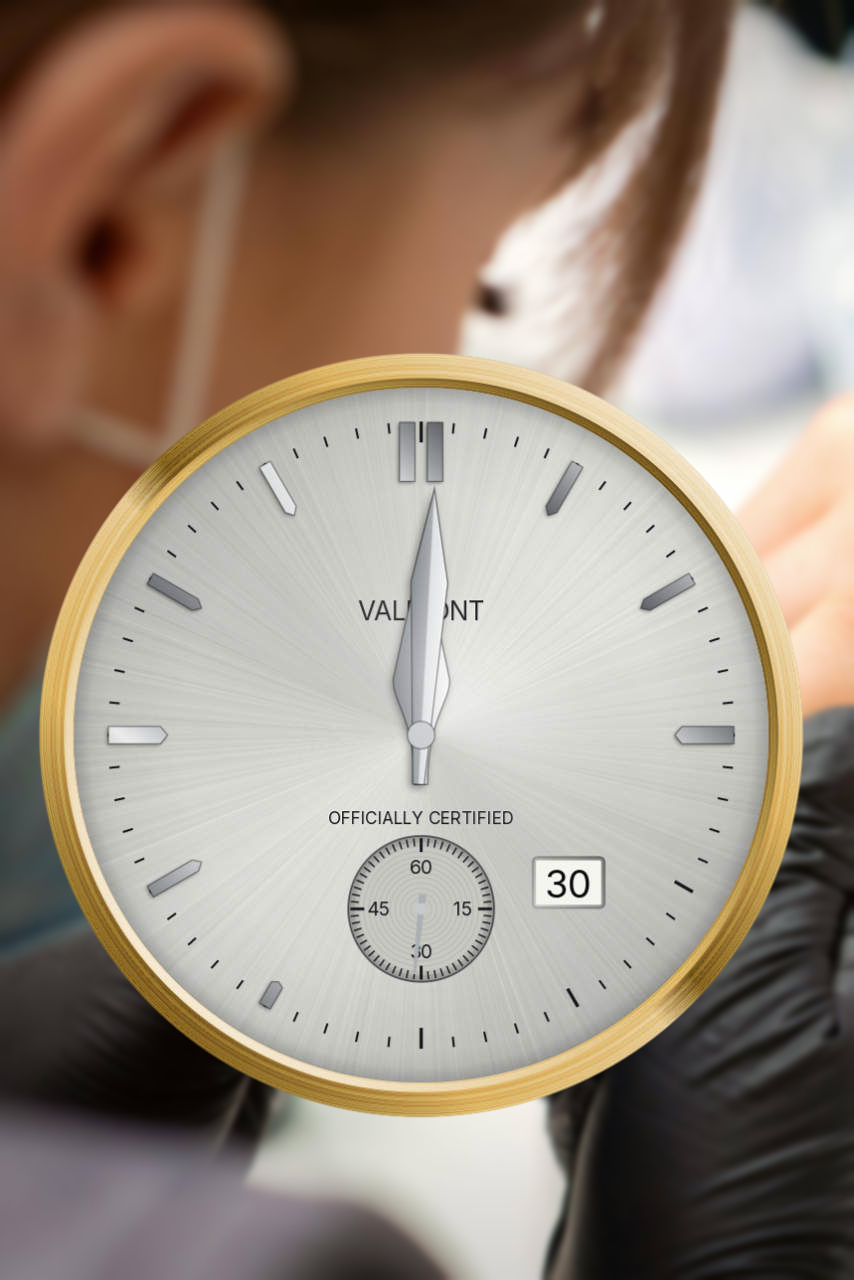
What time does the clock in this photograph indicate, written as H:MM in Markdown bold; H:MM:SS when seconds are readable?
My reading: **12:00:31**
